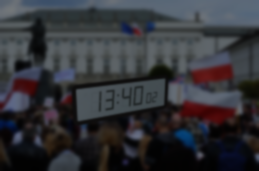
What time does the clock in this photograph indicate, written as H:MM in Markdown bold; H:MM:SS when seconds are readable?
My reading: **13:40**
